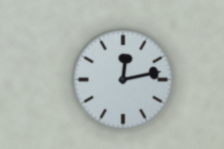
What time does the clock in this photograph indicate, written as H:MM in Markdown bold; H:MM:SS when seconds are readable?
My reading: **12:13**
